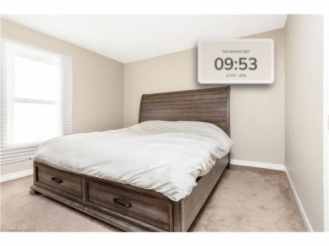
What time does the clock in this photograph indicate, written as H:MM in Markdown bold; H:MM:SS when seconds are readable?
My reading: **9:53**
